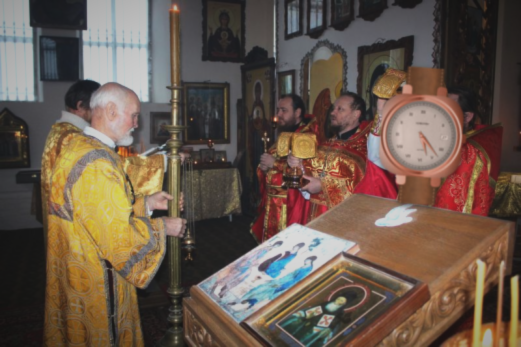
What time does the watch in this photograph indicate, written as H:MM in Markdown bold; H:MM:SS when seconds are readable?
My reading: **5:23**
